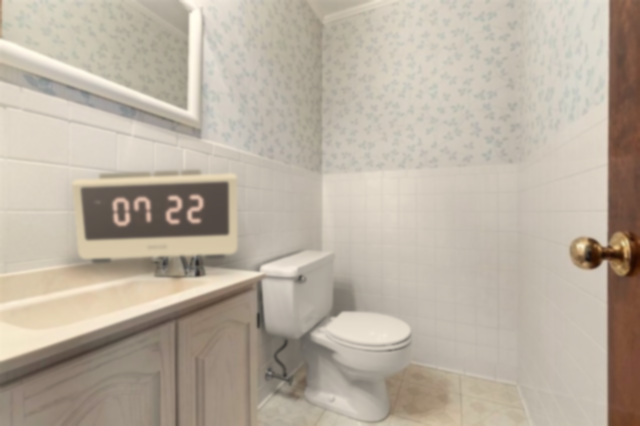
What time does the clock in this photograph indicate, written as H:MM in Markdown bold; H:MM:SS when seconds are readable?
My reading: **7:22**
